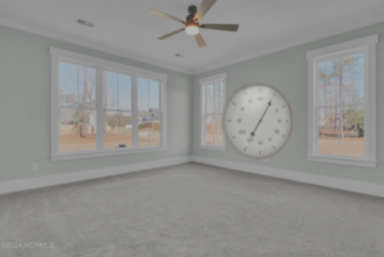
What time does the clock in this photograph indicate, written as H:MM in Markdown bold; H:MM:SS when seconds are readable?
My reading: **7:05**
